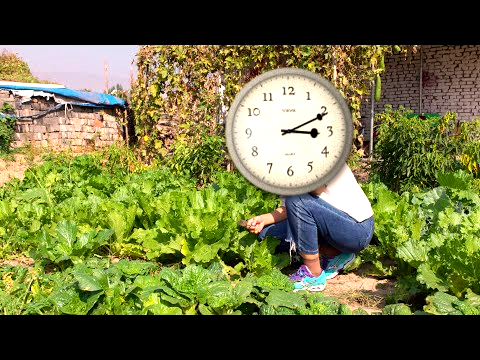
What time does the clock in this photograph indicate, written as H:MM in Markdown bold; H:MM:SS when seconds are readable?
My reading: **3:11**
